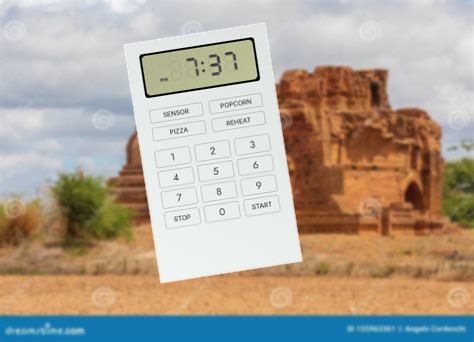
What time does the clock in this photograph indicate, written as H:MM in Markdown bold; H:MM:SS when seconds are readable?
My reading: **7:37**
